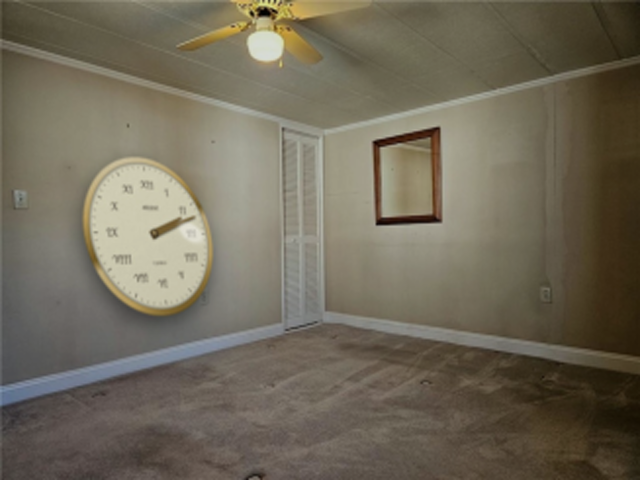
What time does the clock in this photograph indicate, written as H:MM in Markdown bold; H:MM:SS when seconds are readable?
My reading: **2:12**
